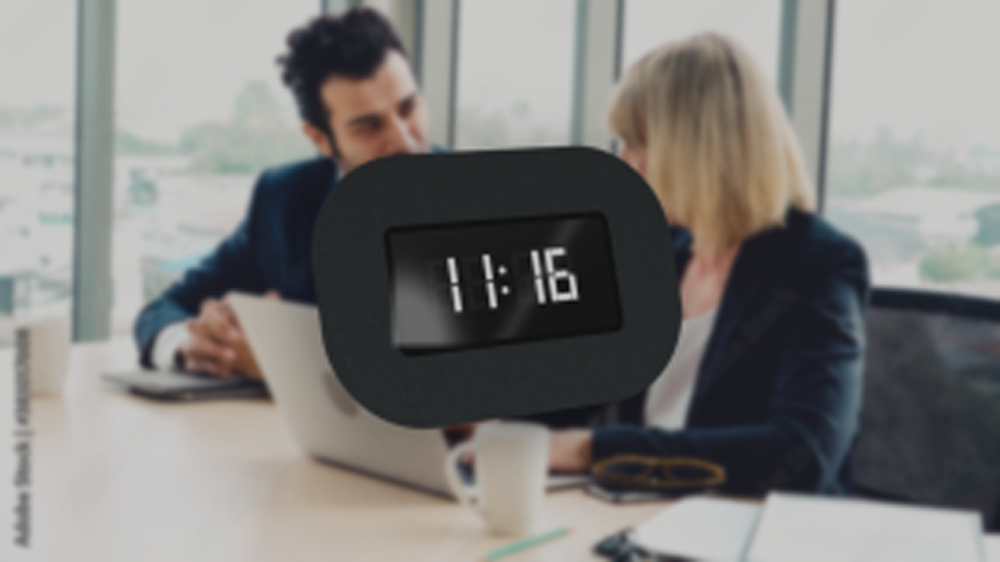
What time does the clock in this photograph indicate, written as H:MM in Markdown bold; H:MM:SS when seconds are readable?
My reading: **11:16**
